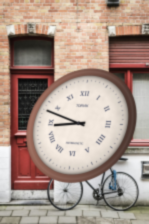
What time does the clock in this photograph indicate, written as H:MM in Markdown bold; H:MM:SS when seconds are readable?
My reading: **8:48**
